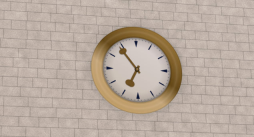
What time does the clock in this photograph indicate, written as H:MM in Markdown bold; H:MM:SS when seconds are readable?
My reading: **6:54**
